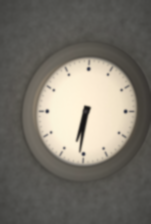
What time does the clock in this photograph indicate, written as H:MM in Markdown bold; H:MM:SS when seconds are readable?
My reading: **6:31**
